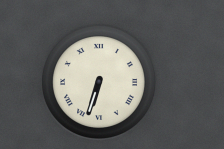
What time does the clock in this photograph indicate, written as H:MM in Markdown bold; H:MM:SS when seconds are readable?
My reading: **6:33**
